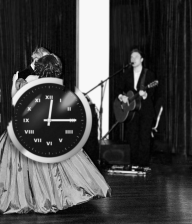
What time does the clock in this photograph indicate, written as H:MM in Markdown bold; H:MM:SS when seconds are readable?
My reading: **12:15**
